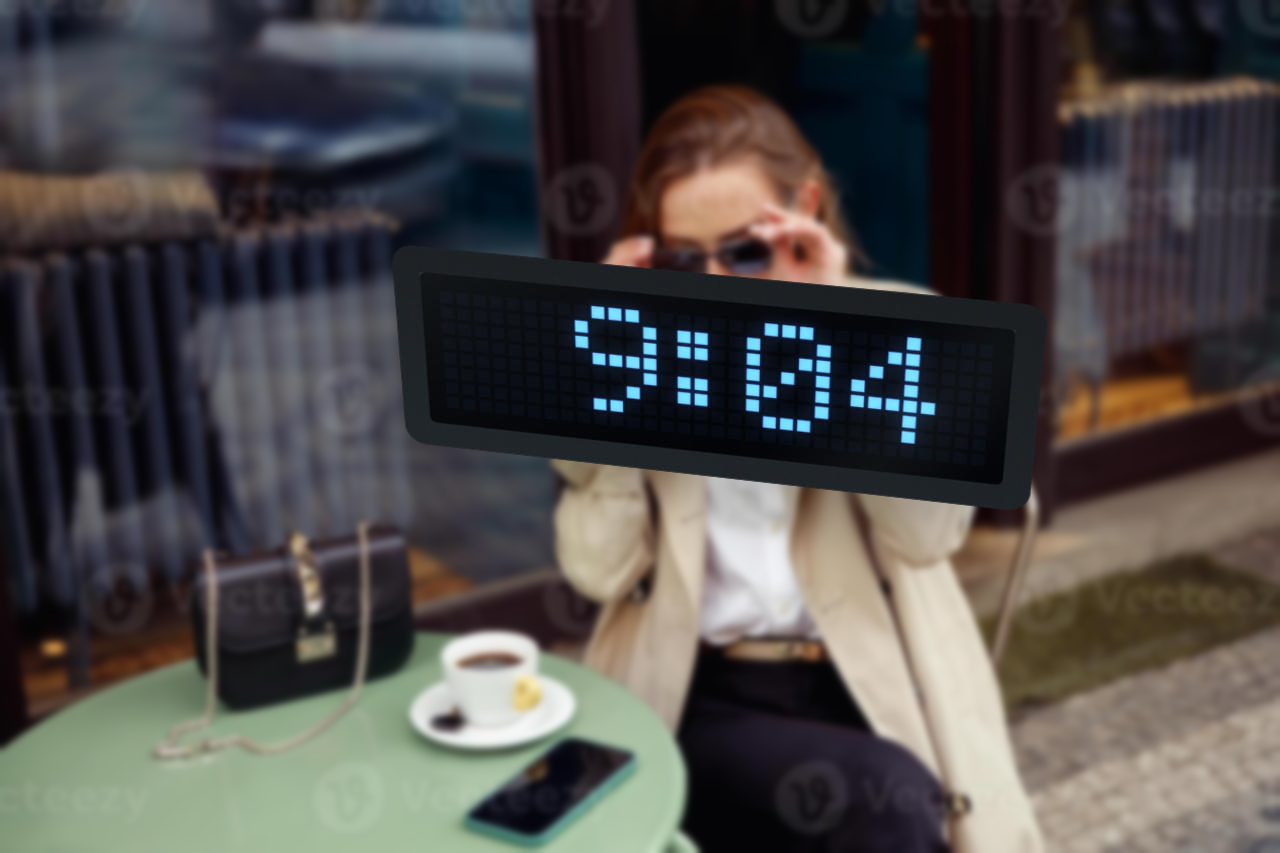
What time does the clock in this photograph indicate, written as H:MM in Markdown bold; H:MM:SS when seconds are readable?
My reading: **9:04**
